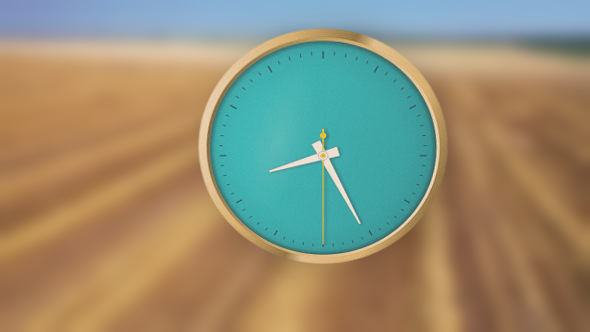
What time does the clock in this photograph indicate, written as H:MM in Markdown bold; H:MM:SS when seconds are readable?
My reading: **8:25:30**
